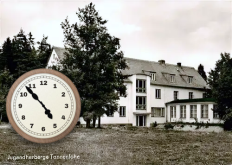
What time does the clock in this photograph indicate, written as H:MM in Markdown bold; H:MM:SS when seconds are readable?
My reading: **4:53**
